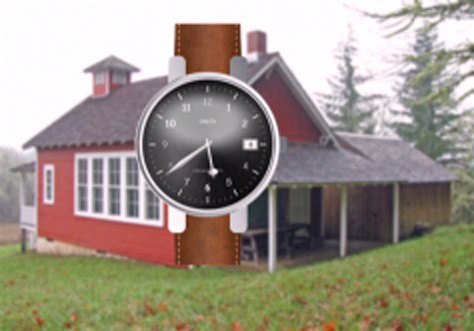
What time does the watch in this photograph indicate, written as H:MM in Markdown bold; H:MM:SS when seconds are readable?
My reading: **5:39**
